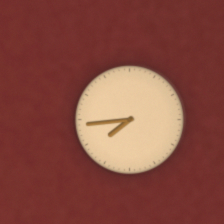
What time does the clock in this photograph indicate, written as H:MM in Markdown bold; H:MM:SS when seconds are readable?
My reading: **7:44**
